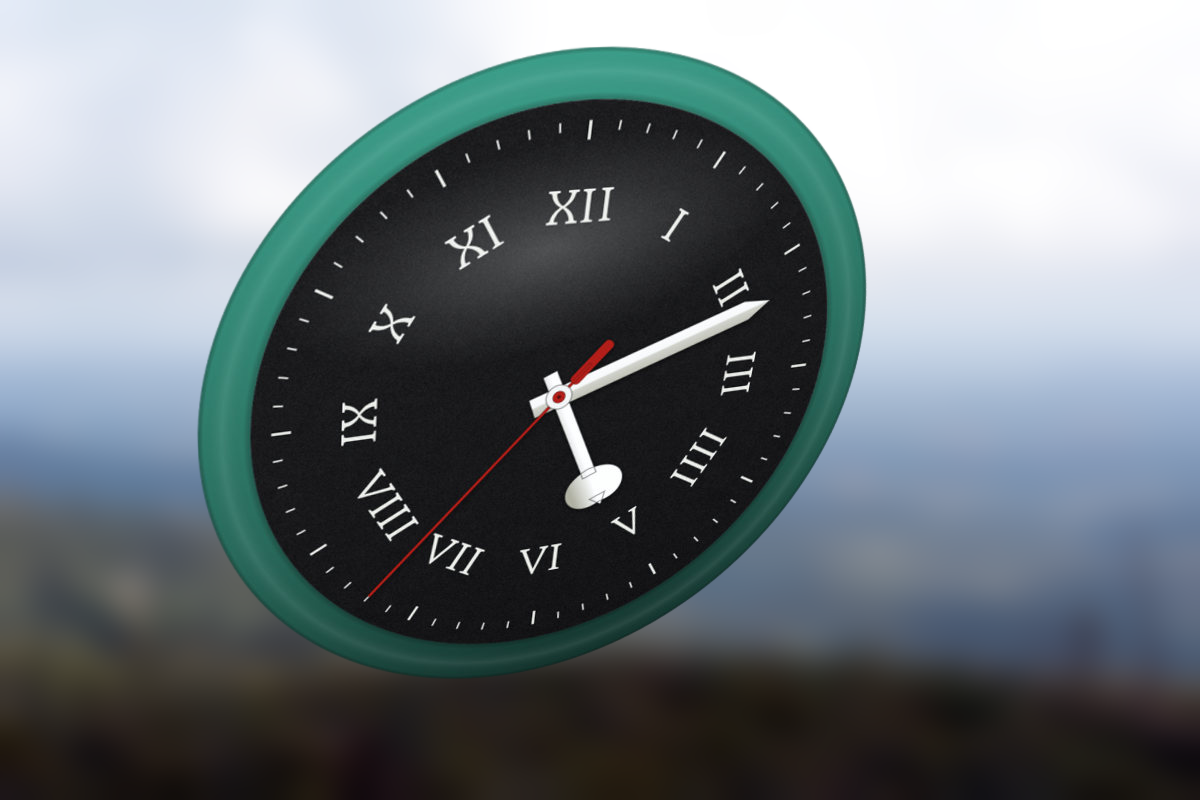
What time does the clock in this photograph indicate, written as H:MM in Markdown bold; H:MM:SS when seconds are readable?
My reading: **5:11:37**
